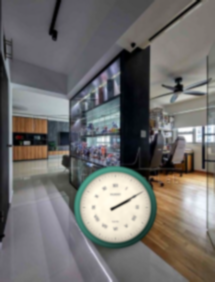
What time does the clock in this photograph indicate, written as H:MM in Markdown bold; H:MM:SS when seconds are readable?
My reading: **2:10**
